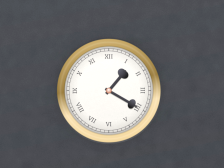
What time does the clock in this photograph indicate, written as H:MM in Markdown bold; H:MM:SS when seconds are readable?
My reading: **1:20**
